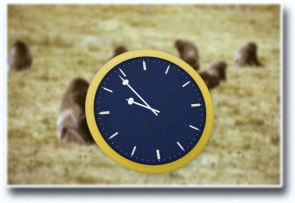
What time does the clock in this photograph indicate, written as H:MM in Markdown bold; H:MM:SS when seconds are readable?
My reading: **9:54**
